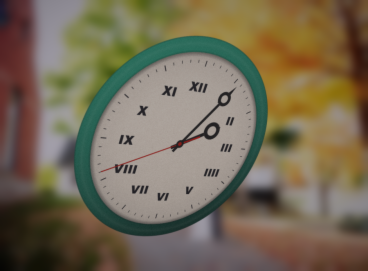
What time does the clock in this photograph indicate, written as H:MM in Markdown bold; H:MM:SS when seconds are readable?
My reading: **2:05:41**
